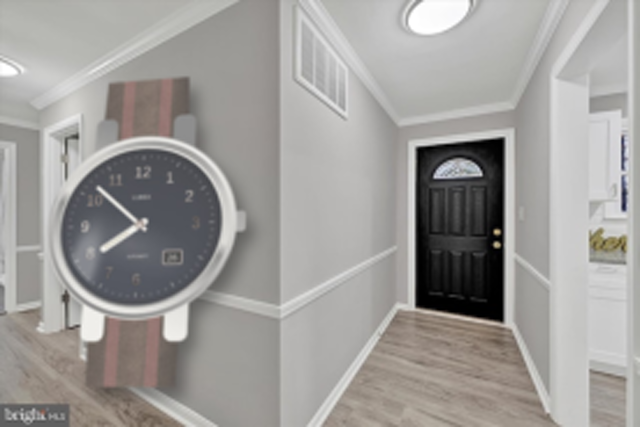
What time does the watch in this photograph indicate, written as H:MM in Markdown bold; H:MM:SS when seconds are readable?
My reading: **7:52**
